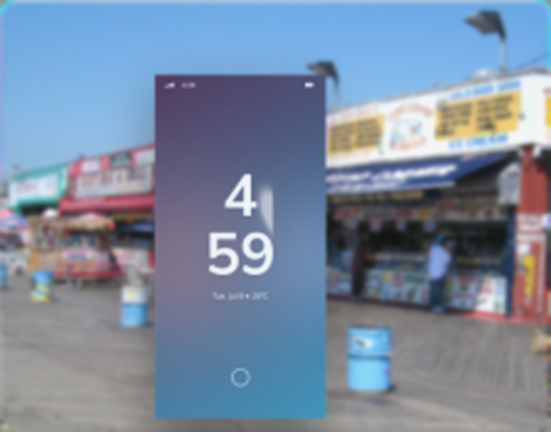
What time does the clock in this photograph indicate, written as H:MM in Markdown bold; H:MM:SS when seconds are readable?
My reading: **4:59**
